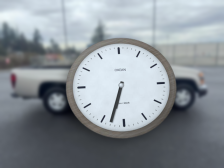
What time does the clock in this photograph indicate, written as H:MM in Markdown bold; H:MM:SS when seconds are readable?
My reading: **6:33**
